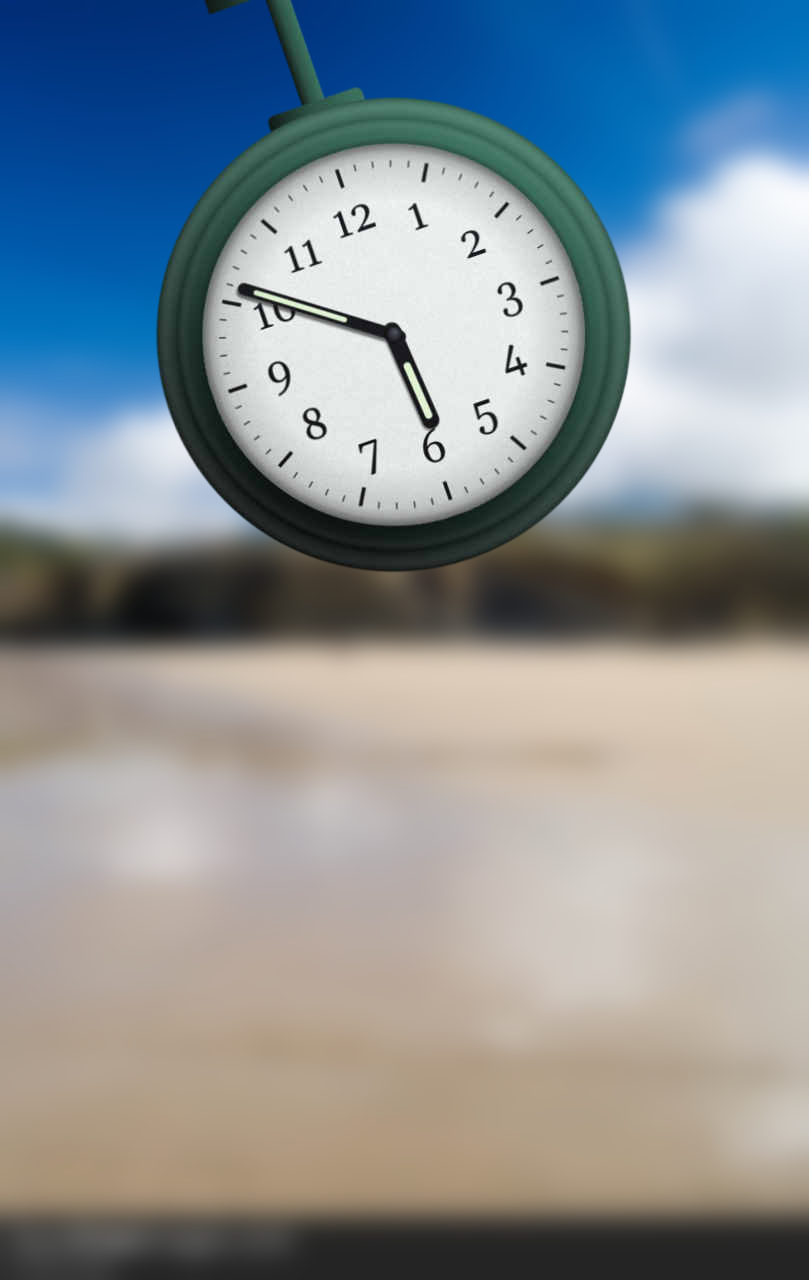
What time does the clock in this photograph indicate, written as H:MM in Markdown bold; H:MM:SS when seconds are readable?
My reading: **5:51**
